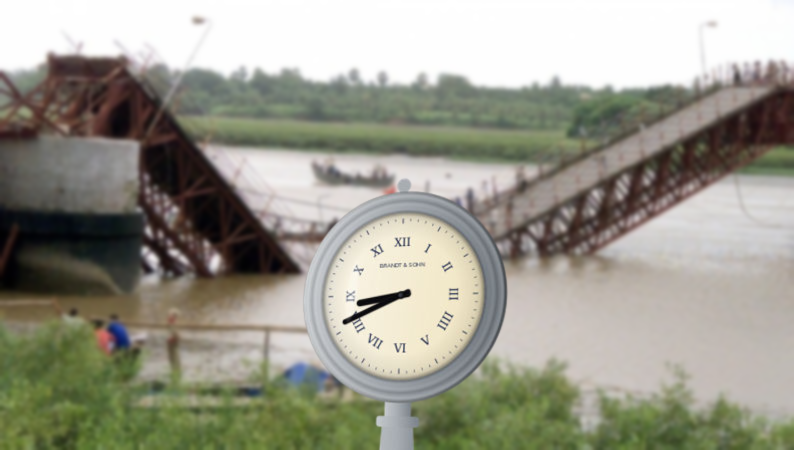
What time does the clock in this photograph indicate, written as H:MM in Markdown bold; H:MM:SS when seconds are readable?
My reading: **8:41**
